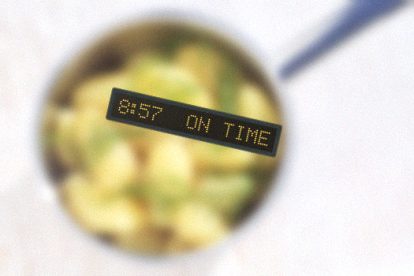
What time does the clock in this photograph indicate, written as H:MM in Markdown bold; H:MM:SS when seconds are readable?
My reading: **8:57**
